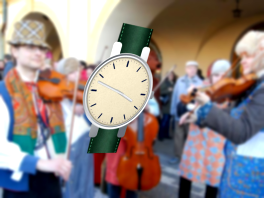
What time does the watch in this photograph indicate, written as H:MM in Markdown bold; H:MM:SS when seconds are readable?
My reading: **3:48**
